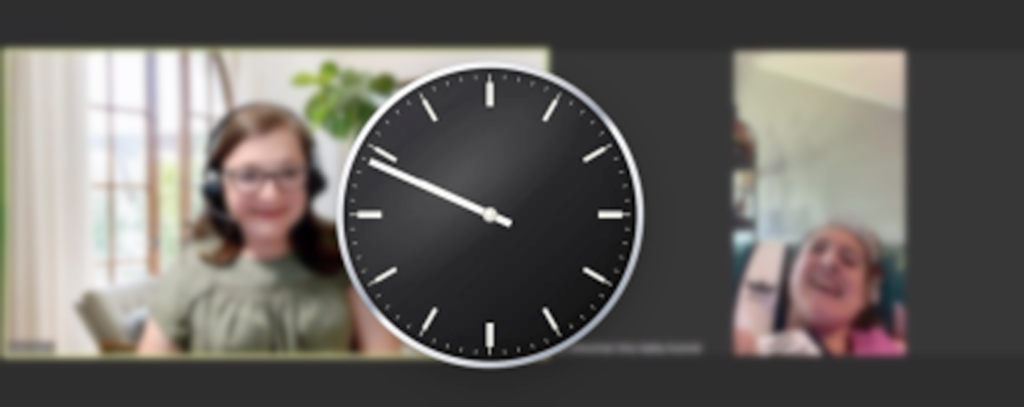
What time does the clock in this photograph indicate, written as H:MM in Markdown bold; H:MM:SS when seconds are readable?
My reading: **9:49**
